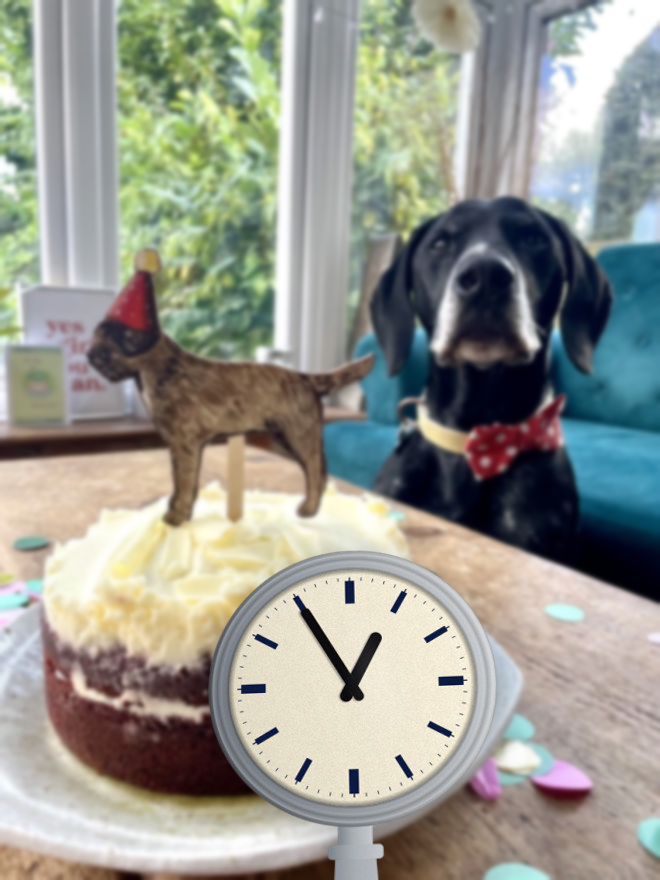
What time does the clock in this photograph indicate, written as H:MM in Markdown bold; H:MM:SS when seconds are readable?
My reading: **12:55**
